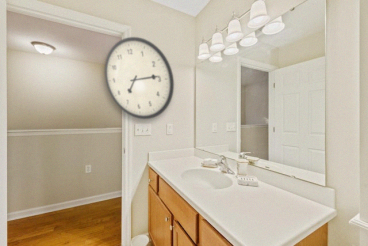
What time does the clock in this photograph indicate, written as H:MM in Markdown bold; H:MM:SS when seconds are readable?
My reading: **7:14**
